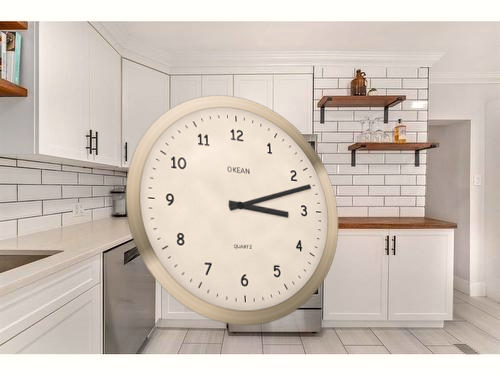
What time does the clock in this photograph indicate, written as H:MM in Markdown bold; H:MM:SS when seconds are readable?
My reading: **3:12**
